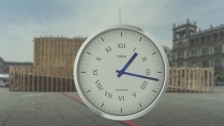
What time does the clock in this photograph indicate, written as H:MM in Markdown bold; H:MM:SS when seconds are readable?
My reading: **1:17**
